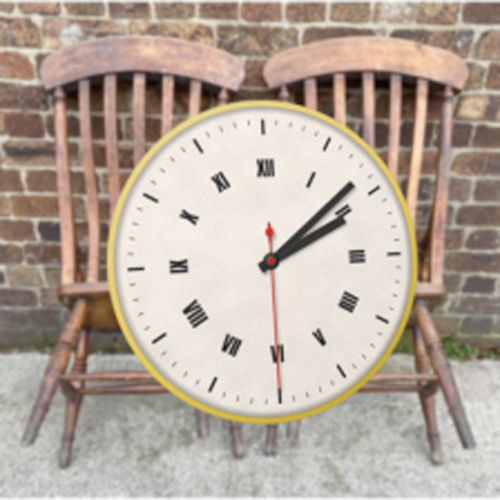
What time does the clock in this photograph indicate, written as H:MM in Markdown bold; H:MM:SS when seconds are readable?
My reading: **2:08:30**
